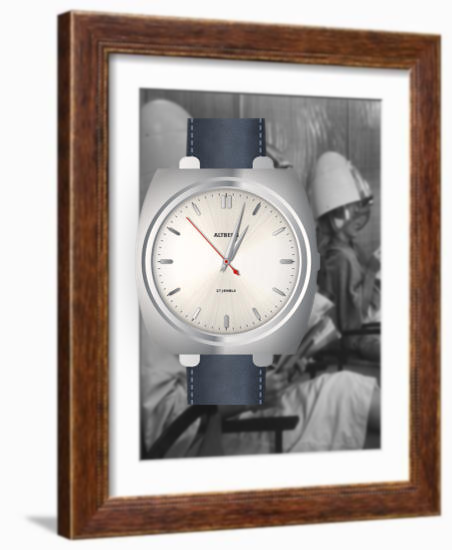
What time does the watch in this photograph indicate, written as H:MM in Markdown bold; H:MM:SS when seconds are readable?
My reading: **1:02:53**
